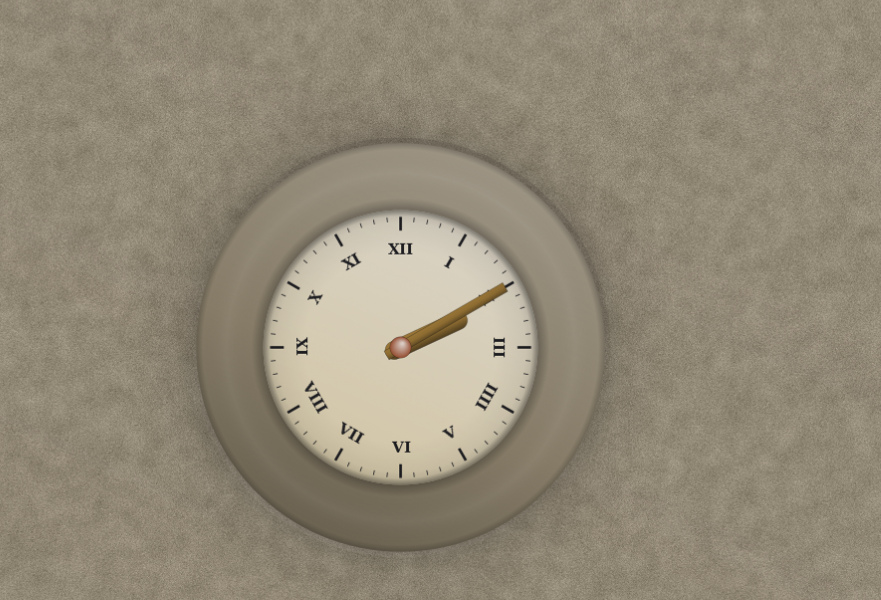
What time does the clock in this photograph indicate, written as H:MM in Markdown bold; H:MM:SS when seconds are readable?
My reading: **2:10**
